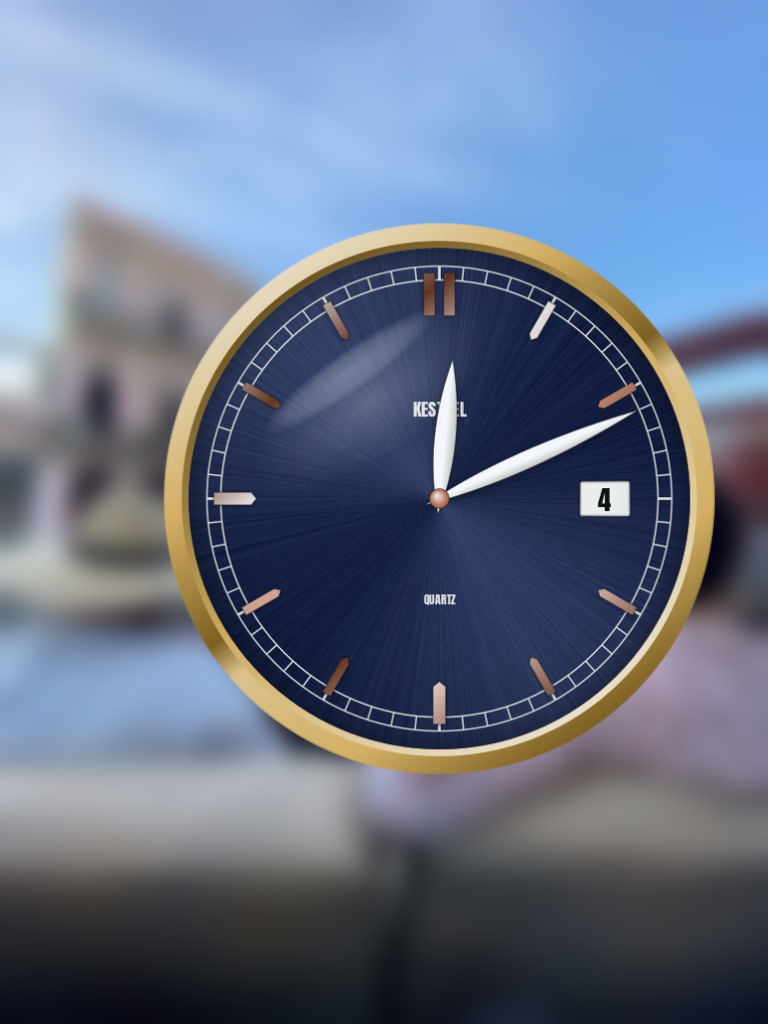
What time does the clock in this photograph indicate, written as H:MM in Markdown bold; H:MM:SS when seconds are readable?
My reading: **12:11**
